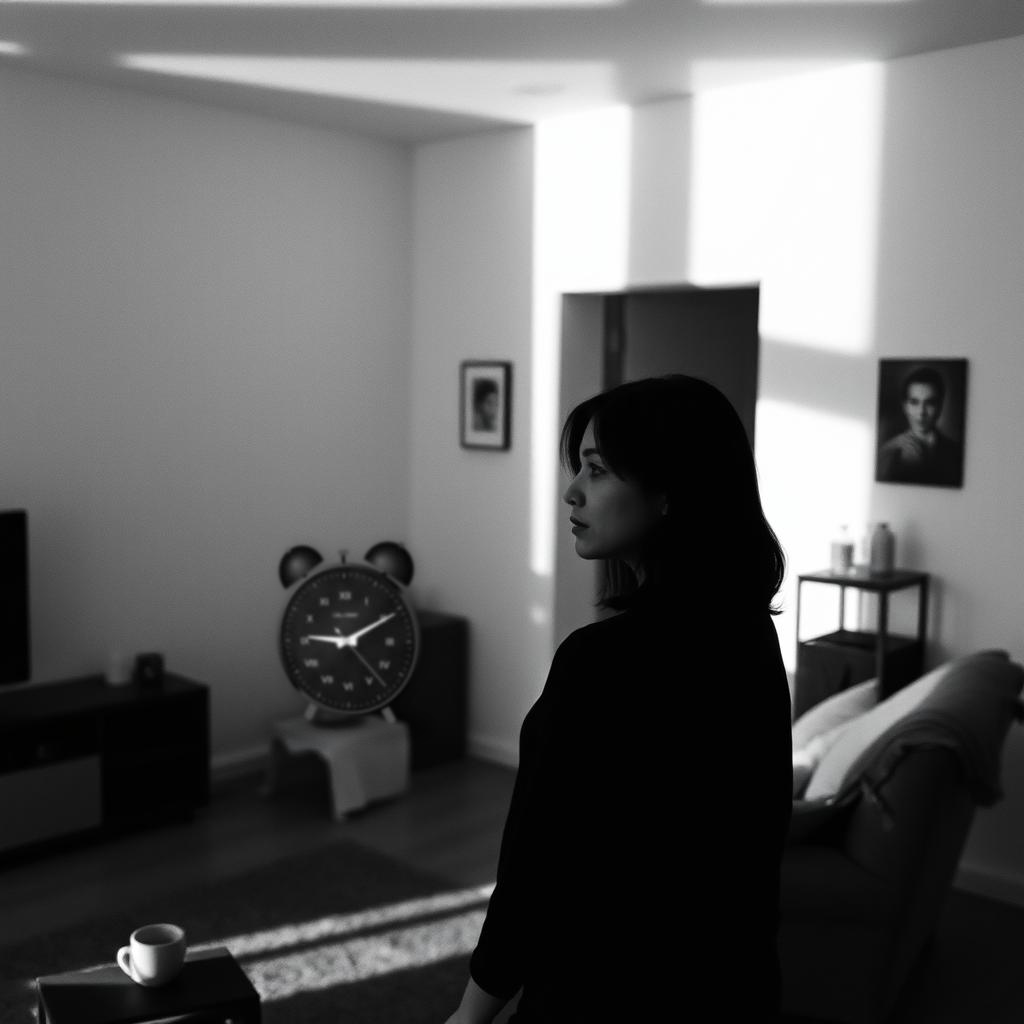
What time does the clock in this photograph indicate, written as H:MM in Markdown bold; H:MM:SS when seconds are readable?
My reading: **9:10:23**
